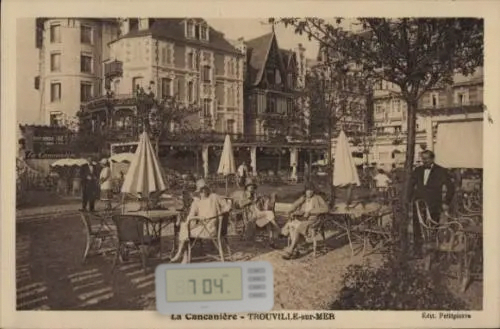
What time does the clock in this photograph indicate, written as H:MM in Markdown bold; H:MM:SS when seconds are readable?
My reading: **7:04**
